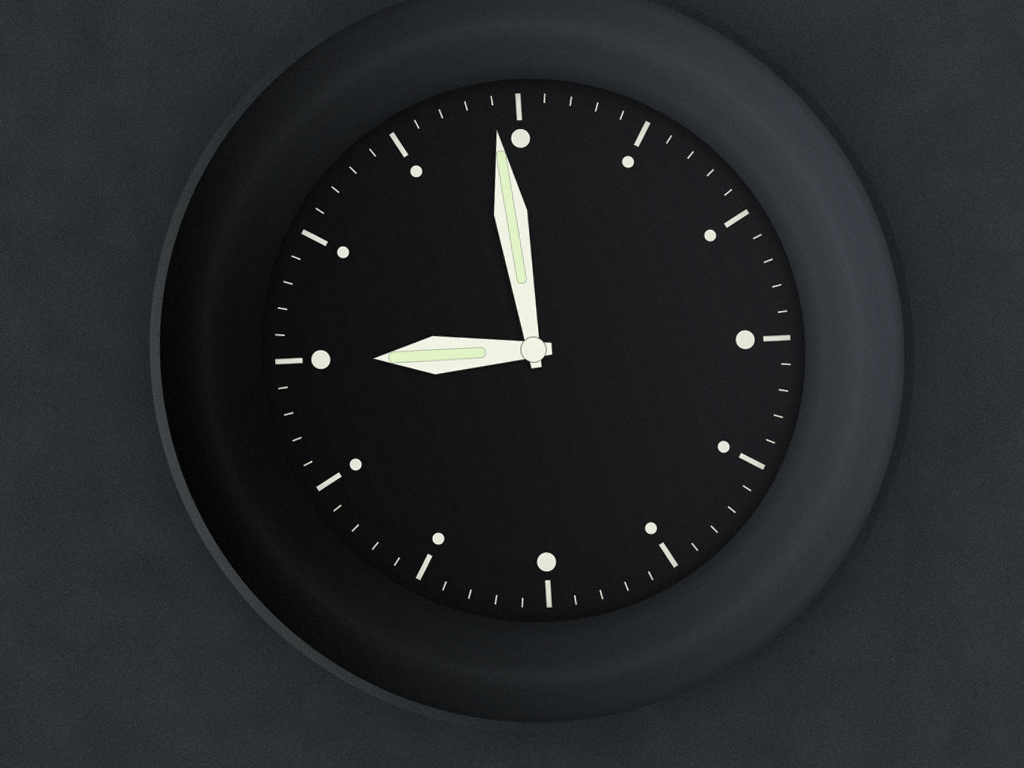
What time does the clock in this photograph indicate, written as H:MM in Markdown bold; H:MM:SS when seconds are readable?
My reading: **8:59**
